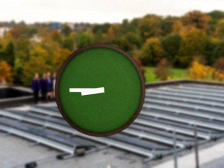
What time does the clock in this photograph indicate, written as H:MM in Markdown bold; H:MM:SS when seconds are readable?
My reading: **8:45**
